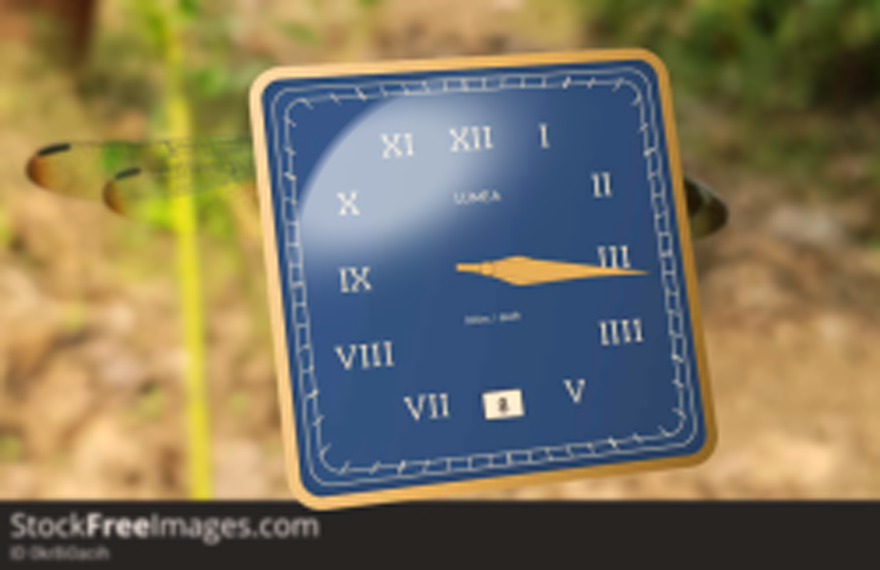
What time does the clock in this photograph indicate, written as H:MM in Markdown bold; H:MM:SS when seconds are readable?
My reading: **3:16**
